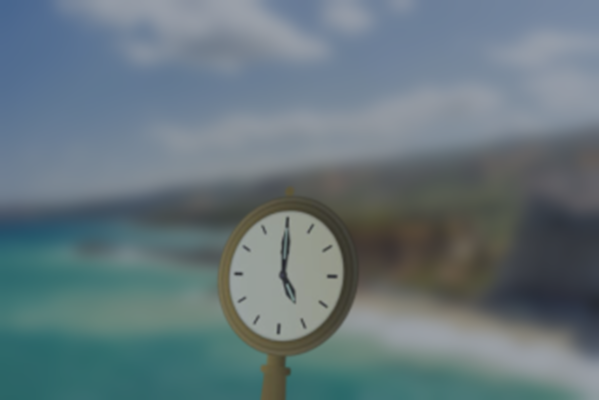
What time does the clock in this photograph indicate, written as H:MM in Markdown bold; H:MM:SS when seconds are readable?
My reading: **5:00**
